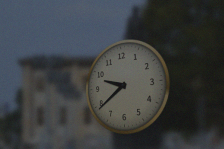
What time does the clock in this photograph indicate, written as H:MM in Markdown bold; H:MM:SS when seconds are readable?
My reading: **9:39**
